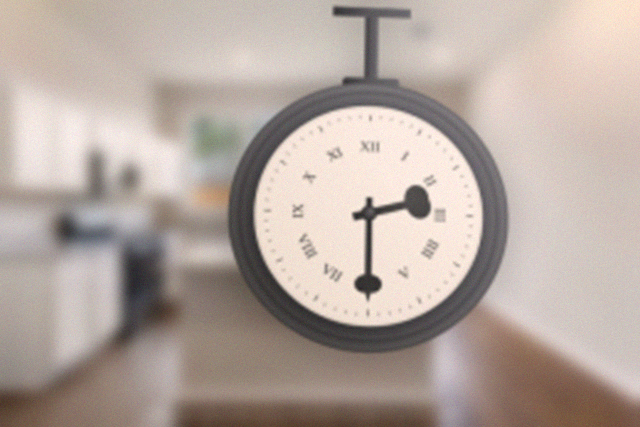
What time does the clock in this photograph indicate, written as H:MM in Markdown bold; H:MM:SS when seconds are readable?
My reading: **2:30**
